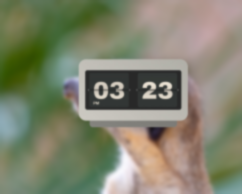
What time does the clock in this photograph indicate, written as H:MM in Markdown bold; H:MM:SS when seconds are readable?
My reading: **3:23**
